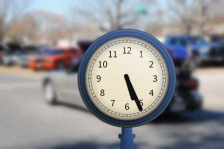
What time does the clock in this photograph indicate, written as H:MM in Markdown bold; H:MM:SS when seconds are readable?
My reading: **5:26**
